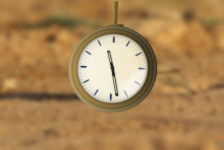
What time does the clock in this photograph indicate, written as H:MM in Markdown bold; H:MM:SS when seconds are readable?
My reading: **11:28**
